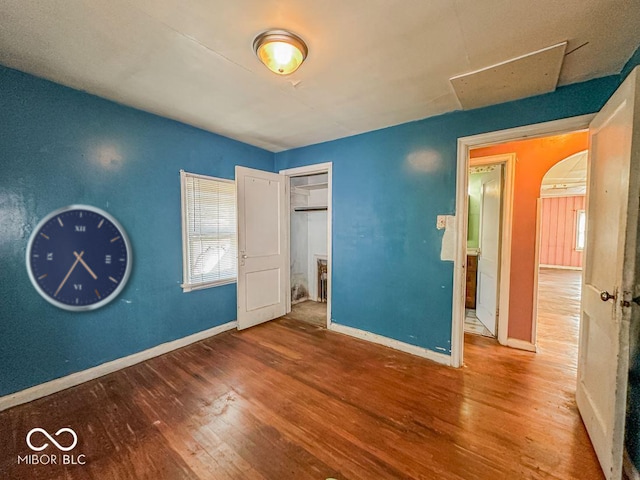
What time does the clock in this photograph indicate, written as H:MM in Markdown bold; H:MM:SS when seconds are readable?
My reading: **4:35**
